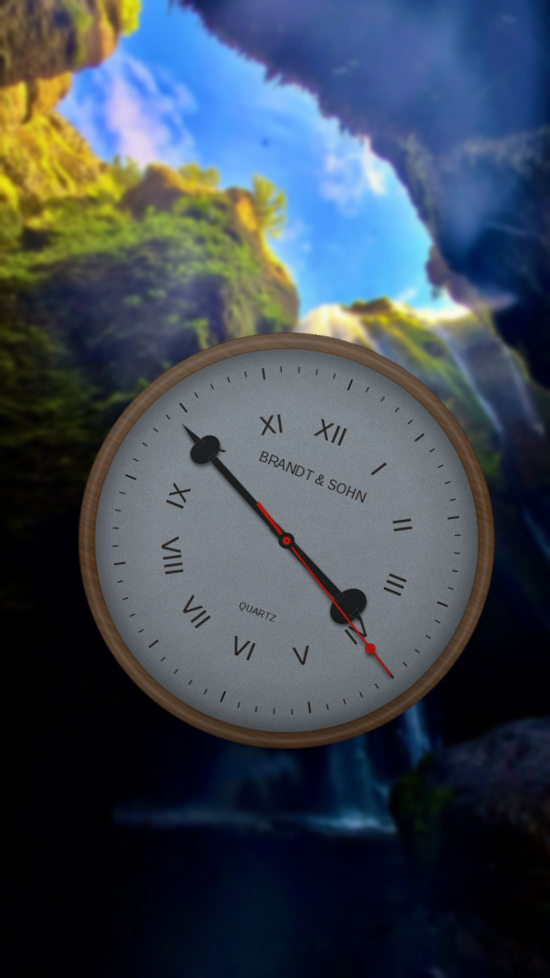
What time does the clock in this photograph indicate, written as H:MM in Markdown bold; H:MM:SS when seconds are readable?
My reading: **3:49:20**
